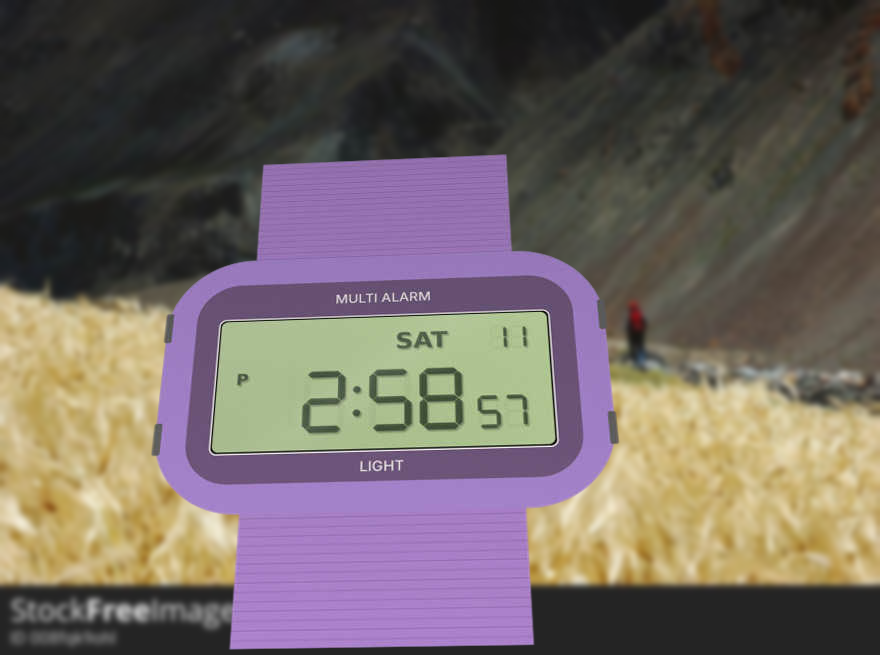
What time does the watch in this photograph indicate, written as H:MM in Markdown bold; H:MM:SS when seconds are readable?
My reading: **2:58:57**
